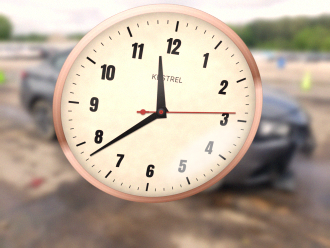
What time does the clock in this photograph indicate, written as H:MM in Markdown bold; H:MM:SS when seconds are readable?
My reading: **11:38:14**
